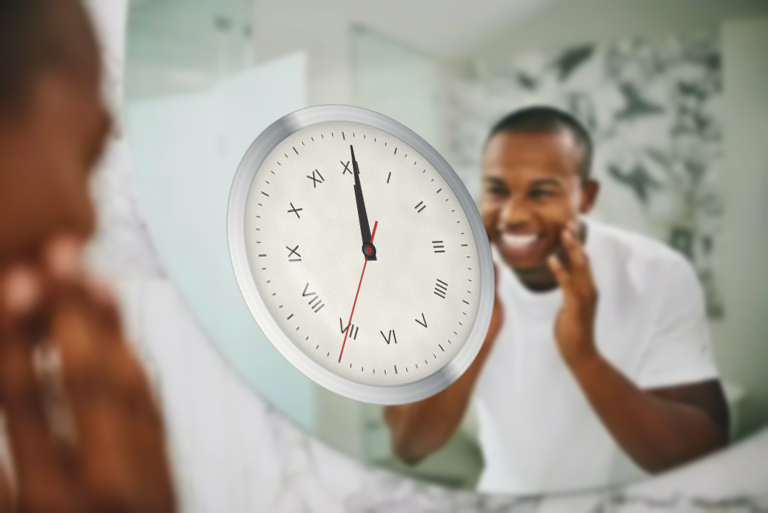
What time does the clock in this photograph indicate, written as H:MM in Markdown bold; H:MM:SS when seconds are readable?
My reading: **12:00:35**
